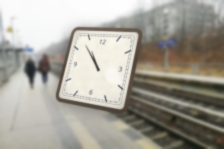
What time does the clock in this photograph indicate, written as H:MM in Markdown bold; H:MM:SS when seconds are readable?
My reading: **10:53**
